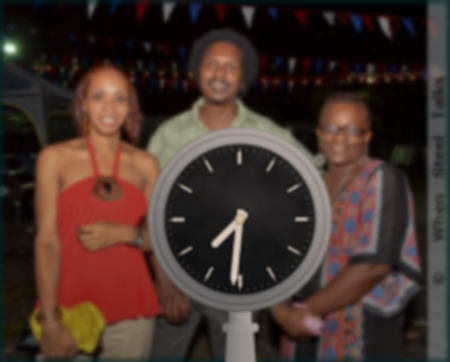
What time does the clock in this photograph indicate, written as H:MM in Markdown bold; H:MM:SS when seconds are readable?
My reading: **7:31**
